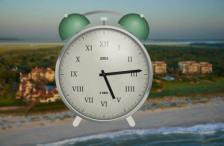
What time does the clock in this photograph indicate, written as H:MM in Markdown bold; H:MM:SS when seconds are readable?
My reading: **5:14**
